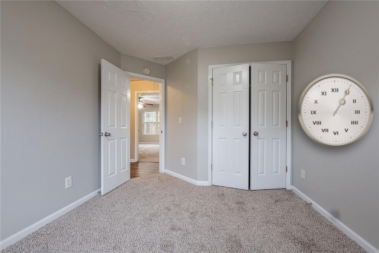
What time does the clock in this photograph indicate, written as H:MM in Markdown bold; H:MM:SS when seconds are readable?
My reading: **1:05**
